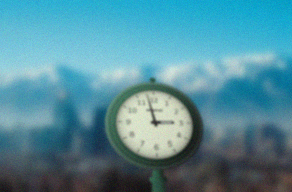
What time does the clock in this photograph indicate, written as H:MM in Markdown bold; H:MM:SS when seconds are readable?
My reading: **2:58**
